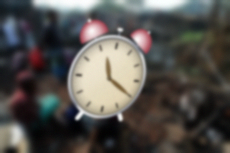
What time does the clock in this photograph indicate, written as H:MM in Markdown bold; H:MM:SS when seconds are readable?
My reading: **11:20**
